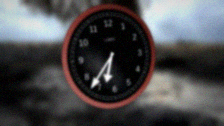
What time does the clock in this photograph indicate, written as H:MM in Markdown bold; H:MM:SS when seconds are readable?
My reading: **6:37**
